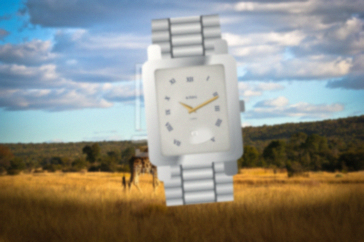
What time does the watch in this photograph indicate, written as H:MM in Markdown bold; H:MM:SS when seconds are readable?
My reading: **10:11**
